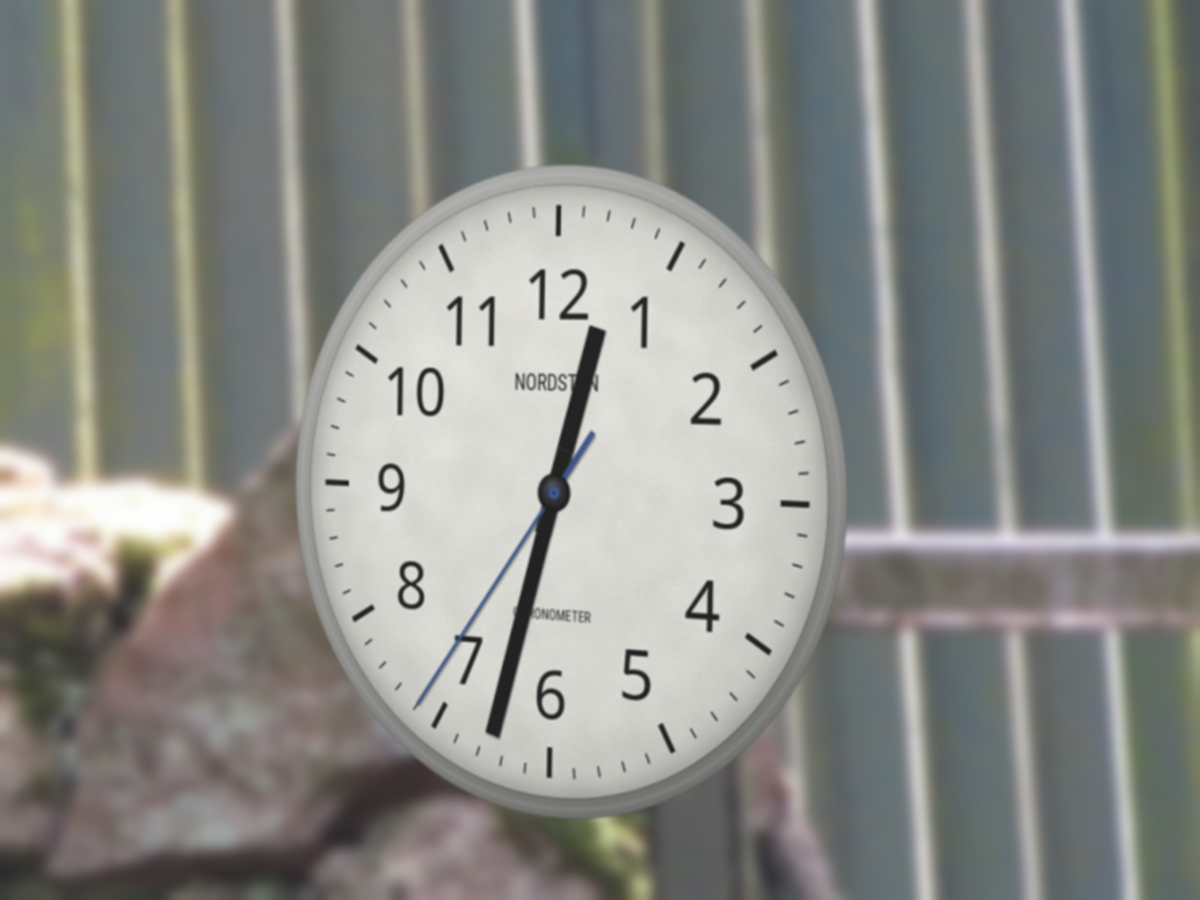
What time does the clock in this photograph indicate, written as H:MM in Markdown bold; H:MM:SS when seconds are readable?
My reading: **12:32:36**
